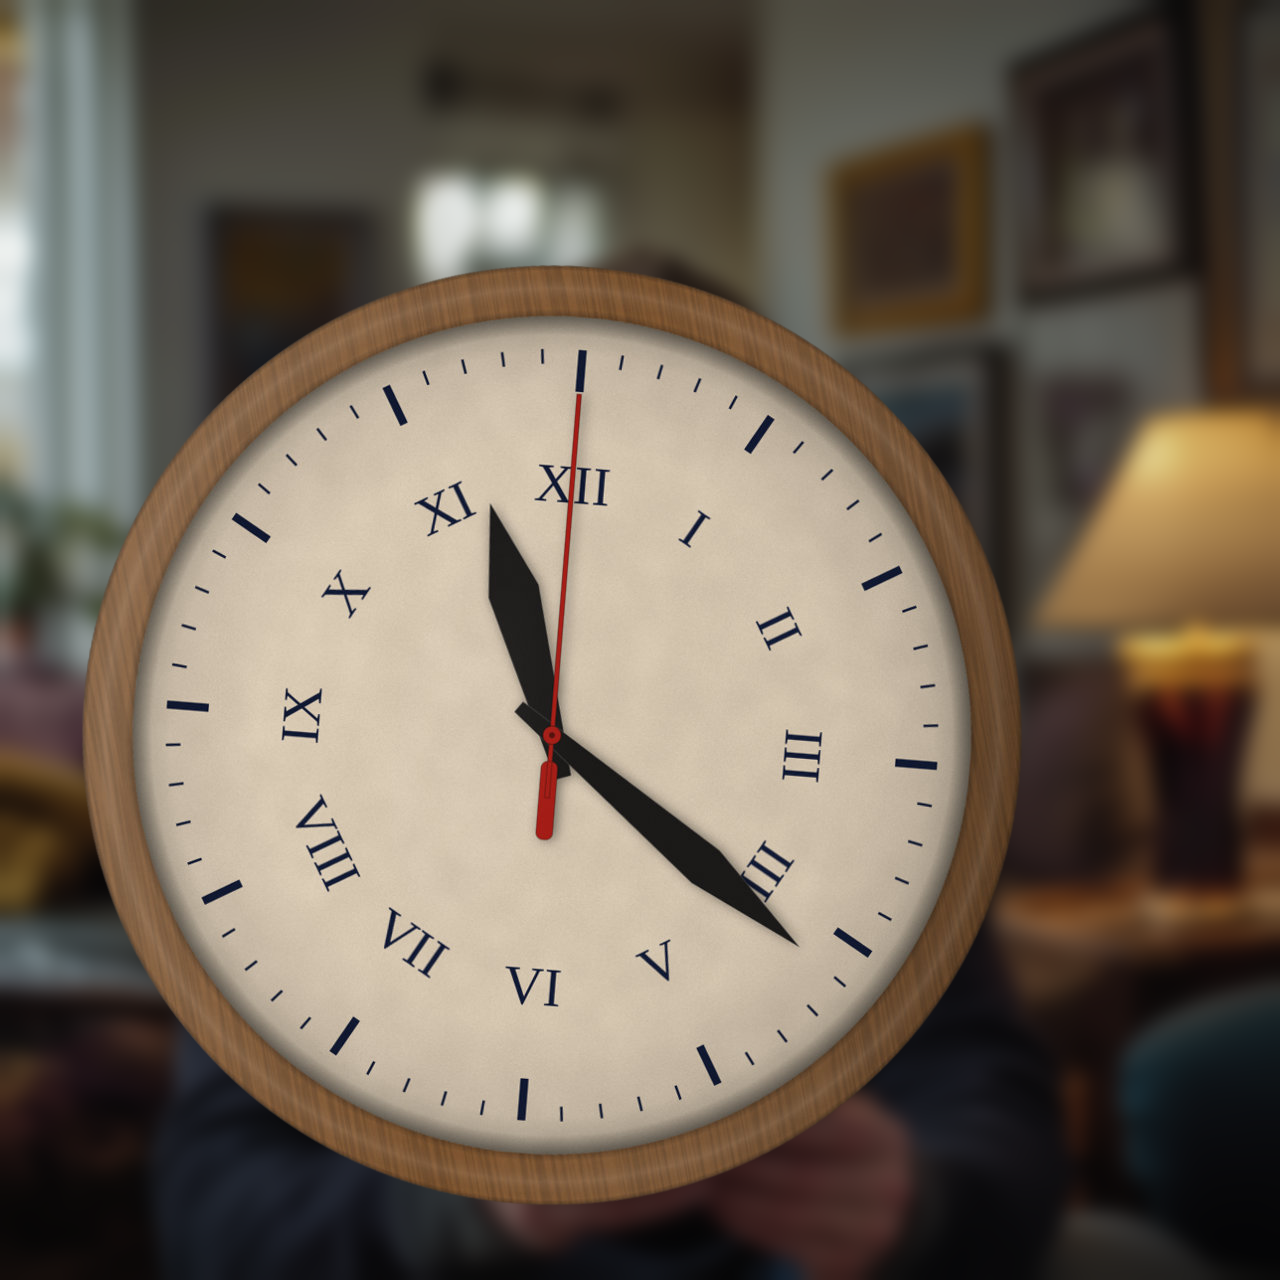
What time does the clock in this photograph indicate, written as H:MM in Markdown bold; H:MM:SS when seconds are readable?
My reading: **11:21:00**
